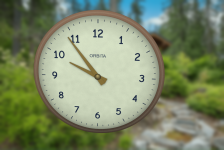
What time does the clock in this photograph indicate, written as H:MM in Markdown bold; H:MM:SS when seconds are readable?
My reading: **9:54**
